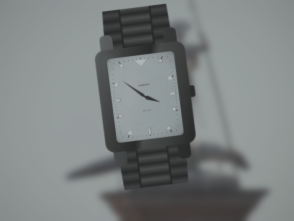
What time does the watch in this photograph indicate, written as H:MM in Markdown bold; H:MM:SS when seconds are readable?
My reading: **3:52**
